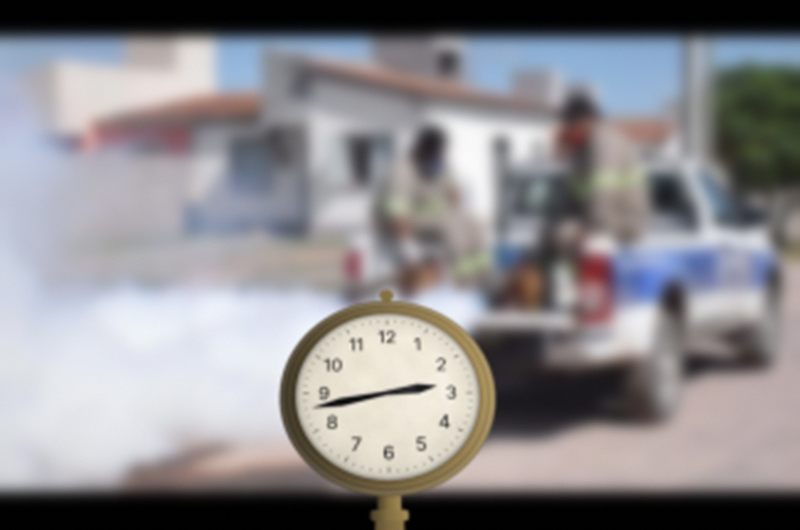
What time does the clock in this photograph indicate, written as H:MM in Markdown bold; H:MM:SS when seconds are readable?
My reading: **2:43**
